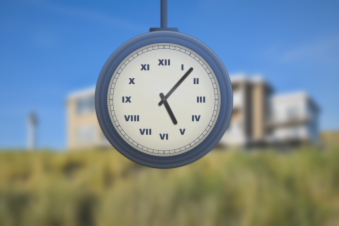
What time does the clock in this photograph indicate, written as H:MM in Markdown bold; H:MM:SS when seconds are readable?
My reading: **5:07**
